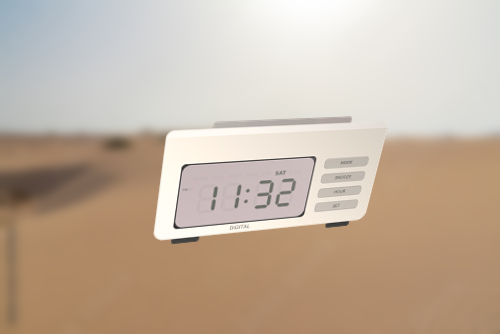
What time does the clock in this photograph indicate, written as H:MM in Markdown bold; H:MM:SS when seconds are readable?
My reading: **11:32**
